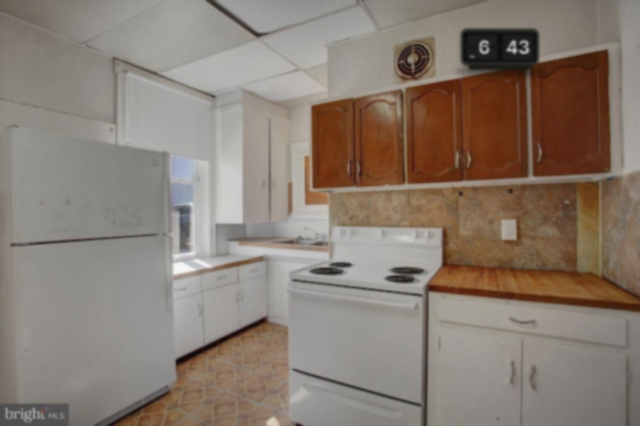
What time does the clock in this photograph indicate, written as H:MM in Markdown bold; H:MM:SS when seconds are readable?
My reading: **6:43**
